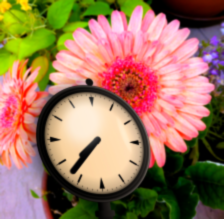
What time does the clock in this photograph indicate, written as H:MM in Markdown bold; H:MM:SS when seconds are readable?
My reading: **7:37**
